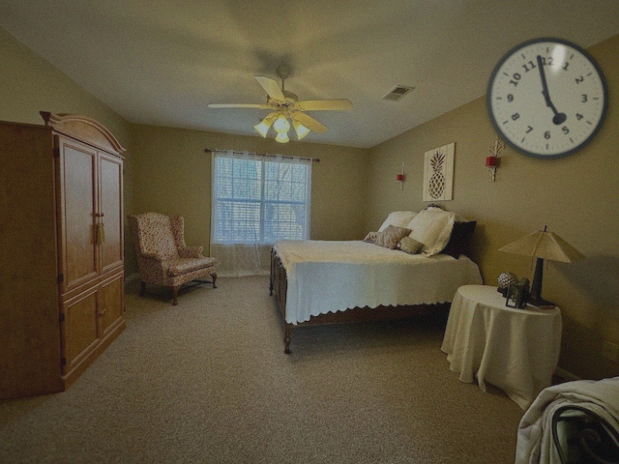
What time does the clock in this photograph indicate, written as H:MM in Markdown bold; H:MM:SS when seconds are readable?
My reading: **4:58**
